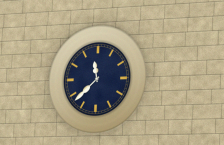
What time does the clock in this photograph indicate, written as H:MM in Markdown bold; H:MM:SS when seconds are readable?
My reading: **11:38**
